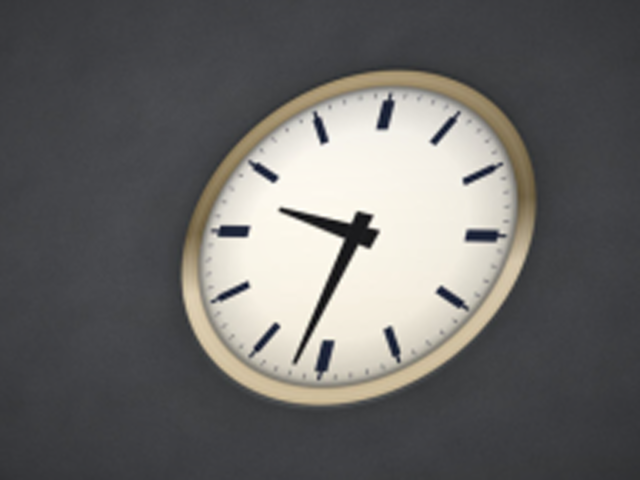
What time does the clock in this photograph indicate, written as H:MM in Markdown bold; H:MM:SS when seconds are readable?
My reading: **9:32**
